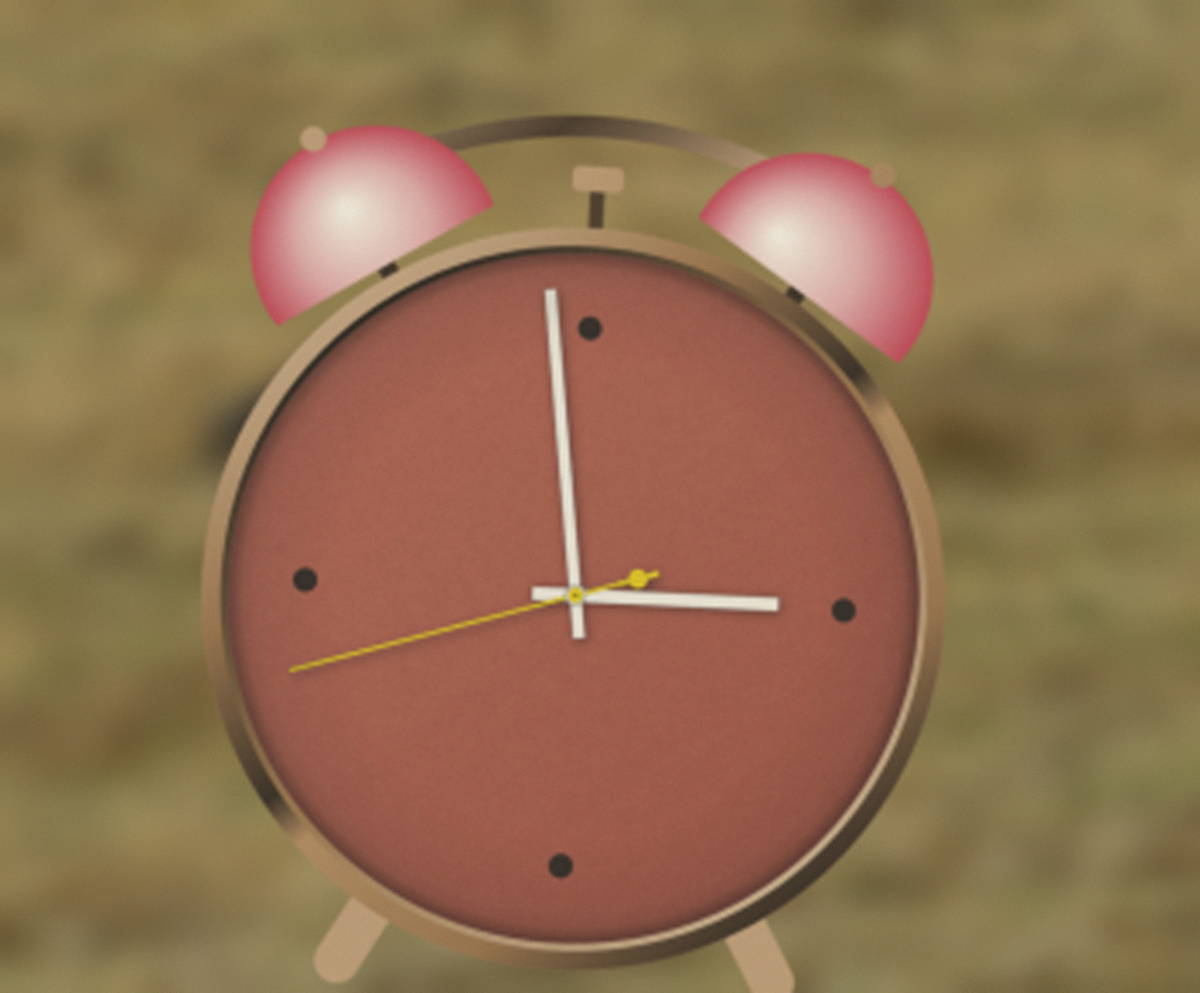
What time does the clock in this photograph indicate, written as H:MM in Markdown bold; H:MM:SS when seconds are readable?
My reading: **2:58:42**
